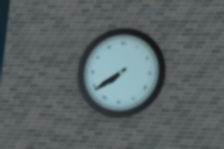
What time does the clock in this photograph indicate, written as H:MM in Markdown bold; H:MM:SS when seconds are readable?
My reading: **7:39**
